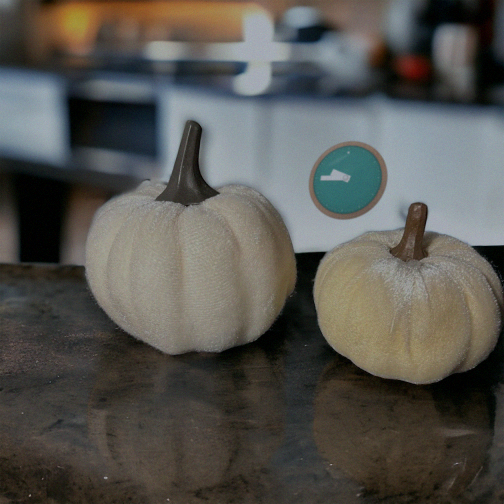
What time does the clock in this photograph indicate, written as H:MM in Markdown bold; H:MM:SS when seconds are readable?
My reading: **9:45**
